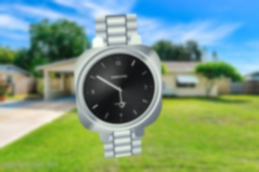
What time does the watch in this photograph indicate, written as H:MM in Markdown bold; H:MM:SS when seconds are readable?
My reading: **5:51**
